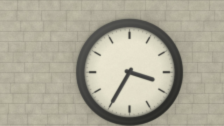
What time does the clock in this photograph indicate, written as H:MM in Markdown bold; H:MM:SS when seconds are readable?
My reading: **3:35**
